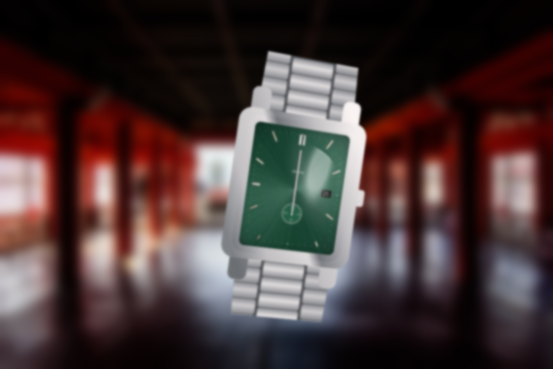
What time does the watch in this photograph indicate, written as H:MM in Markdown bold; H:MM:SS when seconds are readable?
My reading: **6:00**
